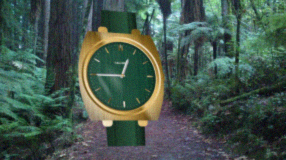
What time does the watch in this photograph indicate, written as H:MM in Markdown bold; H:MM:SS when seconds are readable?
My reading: **12:45**
